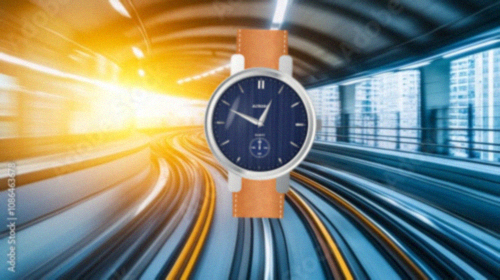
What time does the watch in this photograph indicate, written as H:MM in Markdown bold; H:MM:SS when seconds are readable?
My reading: **12:49**
